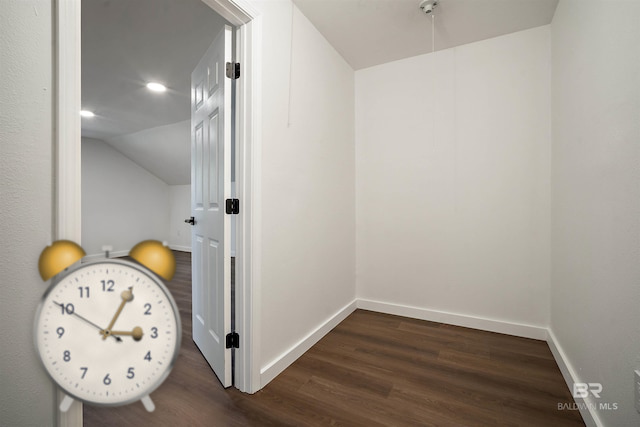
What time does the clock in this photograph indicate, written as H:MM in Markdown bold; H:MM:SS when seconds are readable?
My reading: **3:04:50**
